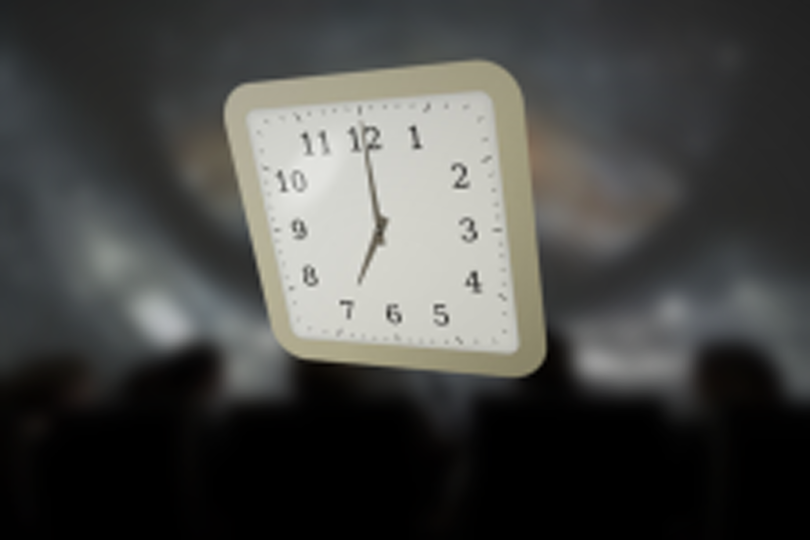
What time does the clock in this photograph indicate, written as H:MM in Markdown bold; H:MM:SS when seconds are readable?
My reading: **7:00**
